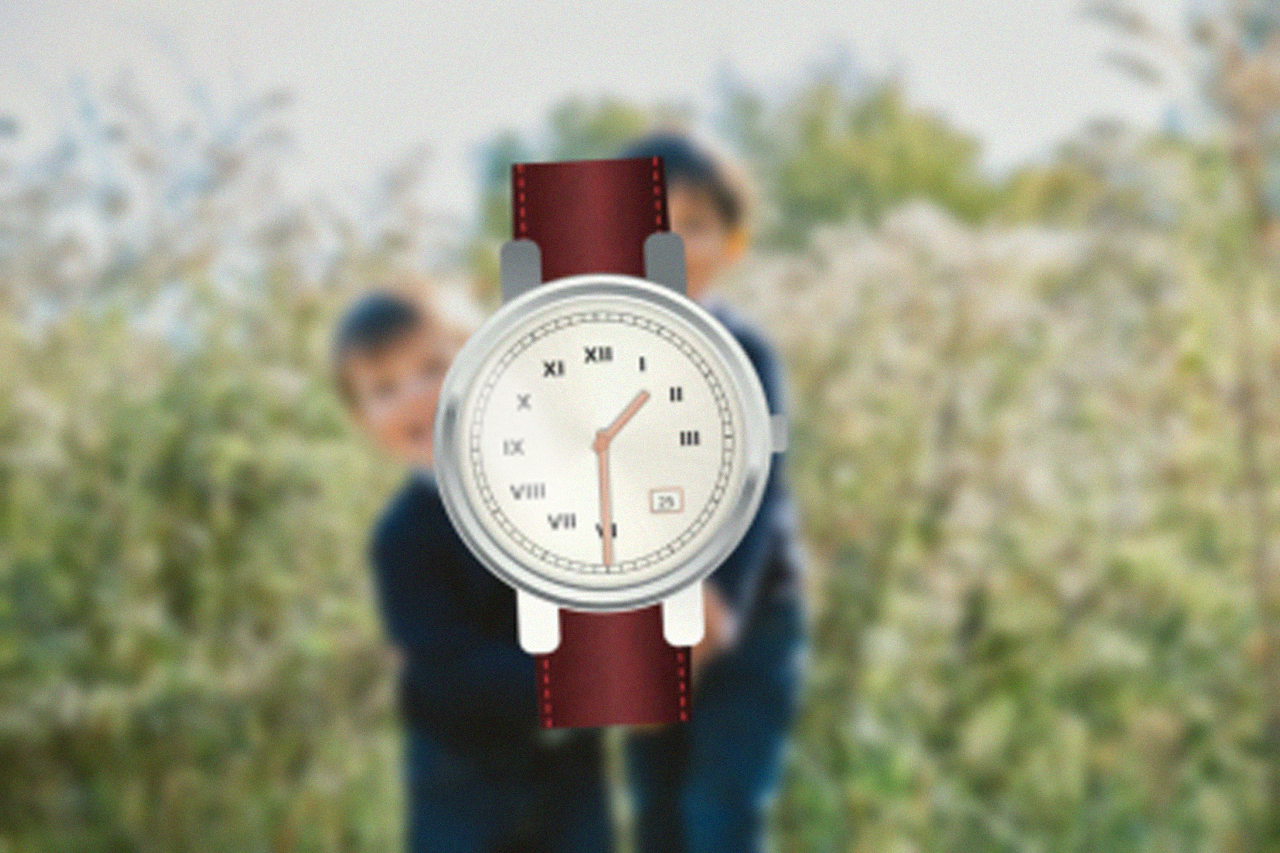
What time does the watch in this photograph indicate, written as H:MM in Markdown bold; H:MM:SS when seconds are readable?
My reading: **1:30**
